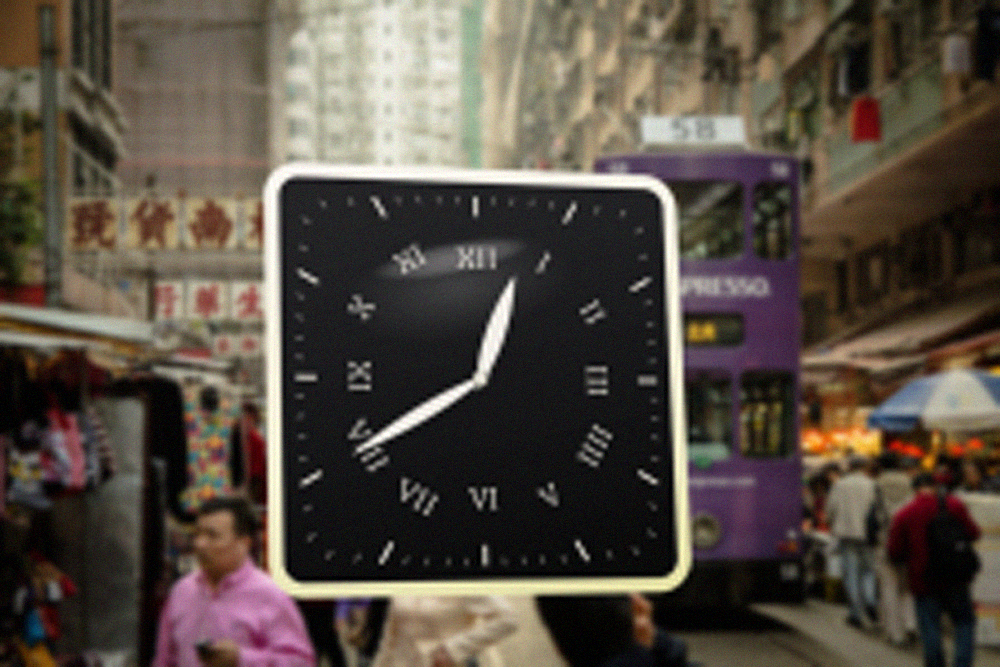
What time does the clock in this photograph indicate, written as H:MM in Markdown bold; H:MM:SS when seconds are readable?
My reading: **12:40**
